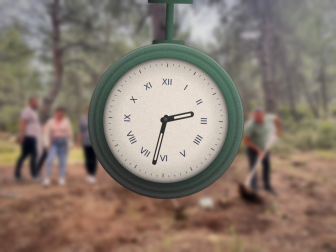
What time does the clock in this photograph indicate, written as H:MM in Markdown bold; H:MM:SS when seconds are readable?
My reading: **2:32**
